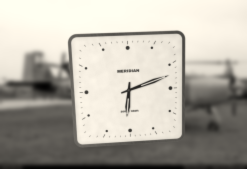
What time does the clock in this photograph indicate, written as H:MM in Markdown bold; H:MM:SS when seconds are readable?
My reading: **6:12**
